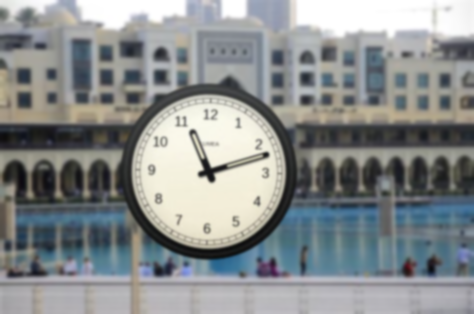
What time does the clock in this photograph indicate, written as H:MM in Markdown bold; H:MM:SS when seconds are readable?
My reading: **11:12**
